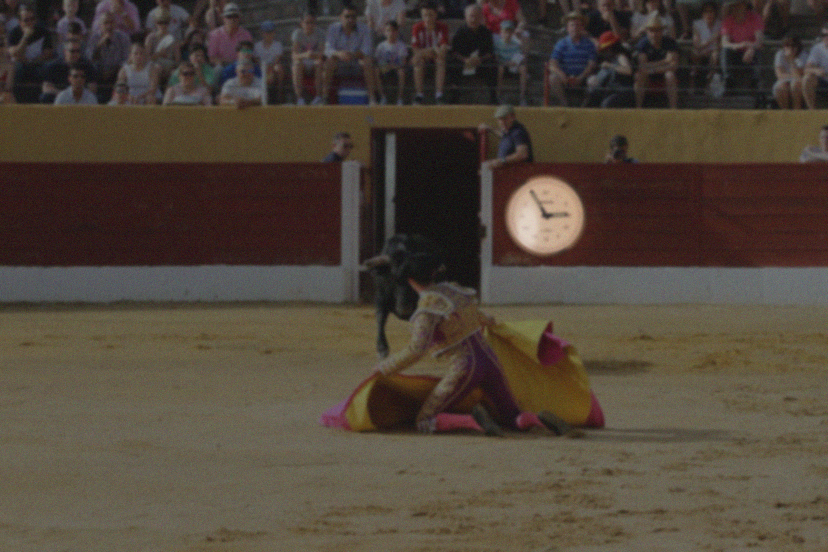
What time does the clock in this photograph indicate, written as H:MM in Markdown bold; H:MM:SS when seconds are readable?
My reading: **2:55**
